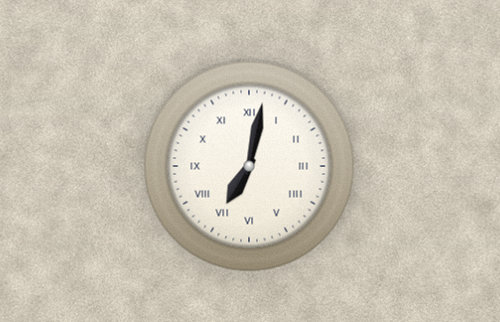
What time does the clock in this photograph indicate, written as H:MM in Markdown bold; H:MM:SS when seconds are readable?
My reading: **7:02**
